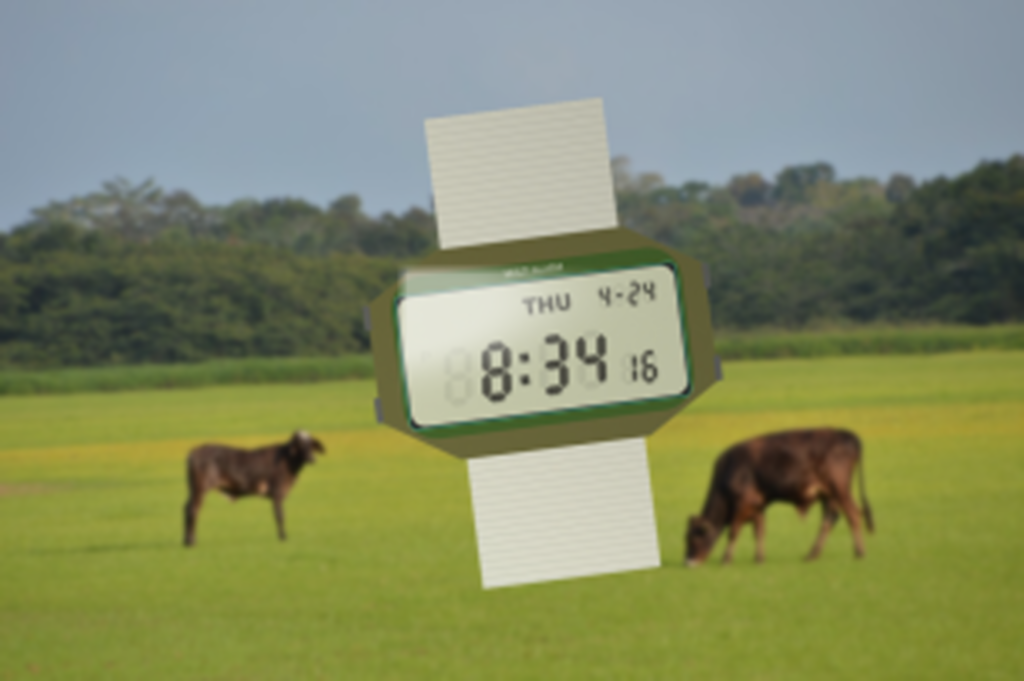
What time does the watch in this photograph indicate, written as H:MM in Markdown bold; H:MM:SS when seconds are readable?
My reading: **8:34:16**
